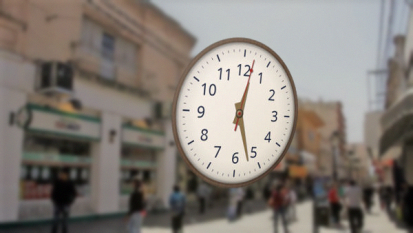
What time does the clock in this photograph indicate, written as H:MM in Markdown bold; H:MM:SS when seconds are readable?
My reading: **12:27:02**
